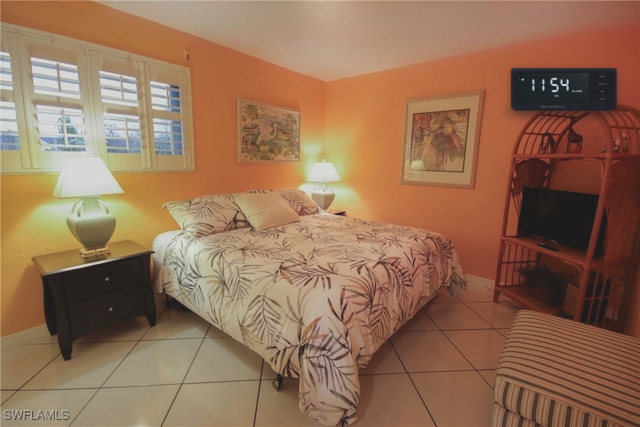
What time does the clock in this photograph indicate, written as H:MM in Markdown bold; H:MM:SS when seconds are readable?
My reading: **11:54**
